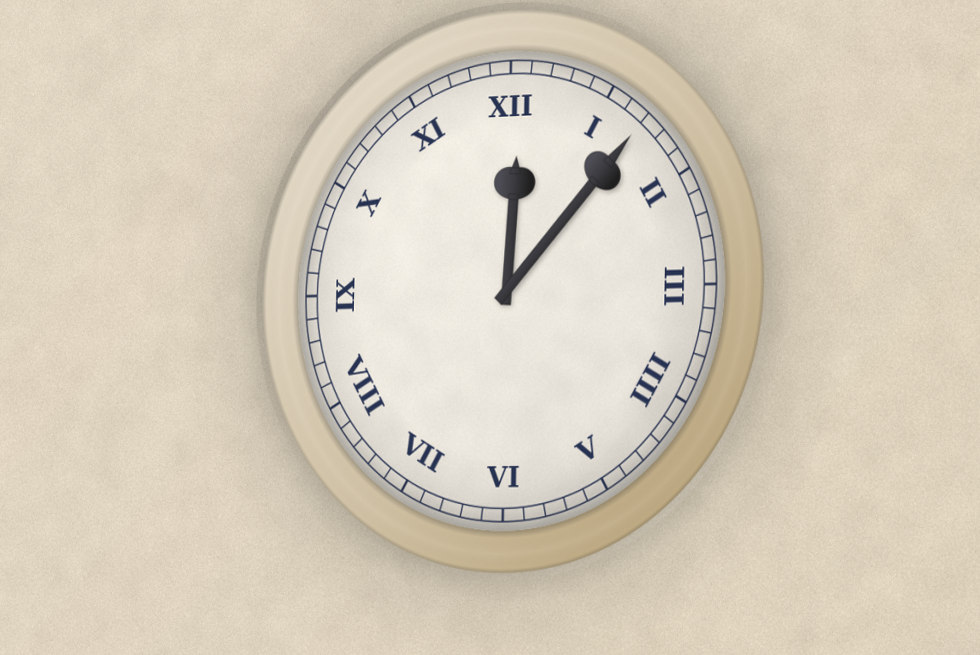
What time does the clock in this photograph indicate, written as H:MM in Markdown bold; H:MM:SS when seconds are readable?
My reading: **12:07**
